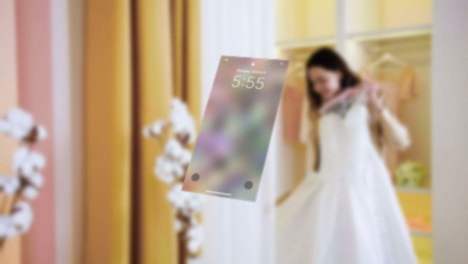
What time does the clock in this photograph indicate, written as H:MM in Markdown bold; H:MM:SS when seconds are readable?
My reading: **5:55**
